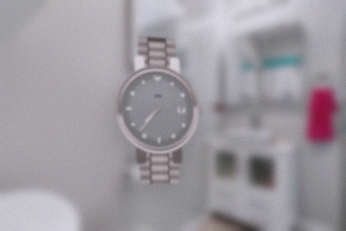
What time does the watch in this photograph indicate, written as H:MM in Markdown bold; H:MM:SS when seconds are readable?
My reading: **7:37**
